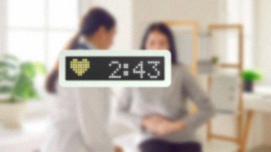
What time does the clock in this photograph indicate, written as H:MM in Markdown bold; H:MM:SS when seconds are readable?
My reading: **2:43**
